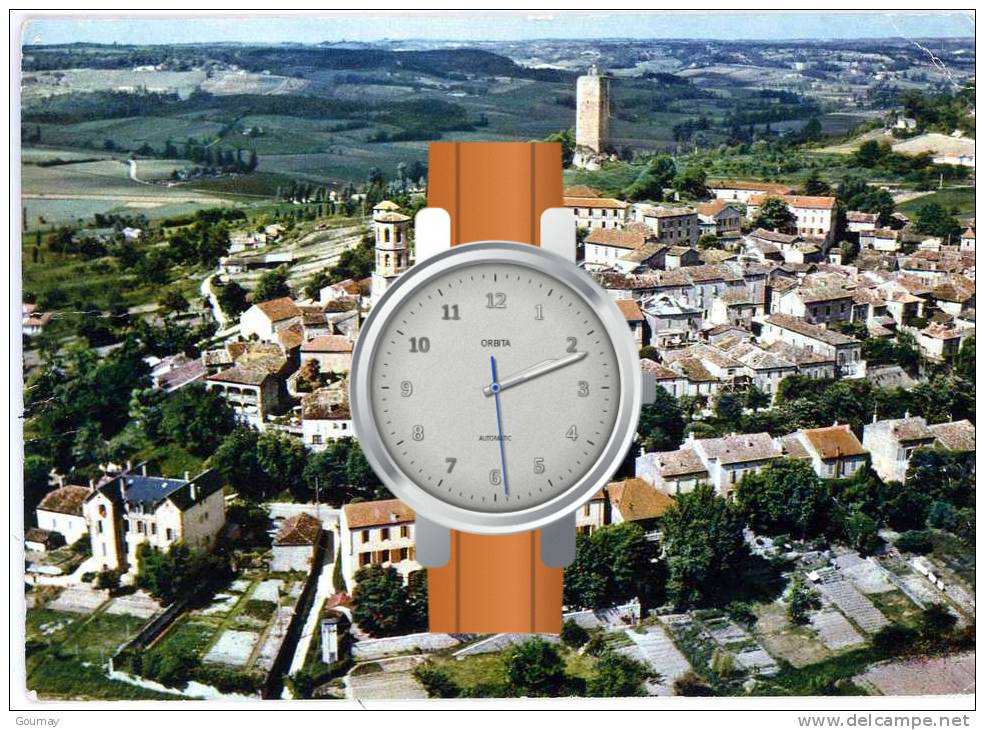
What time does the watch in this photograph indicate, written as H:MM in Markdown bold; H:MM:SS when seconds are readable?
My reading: **2:11:29**
